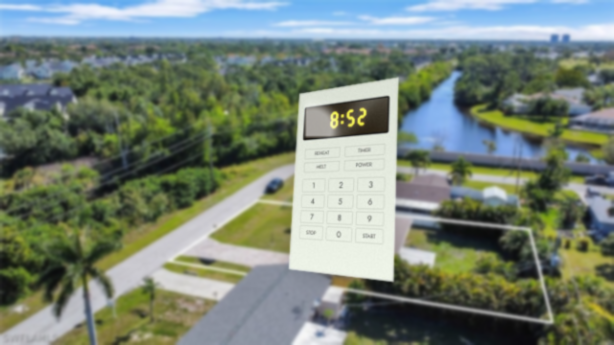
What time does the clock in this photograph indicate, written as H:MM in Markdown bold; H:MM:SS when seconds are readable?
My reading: **8:52**
